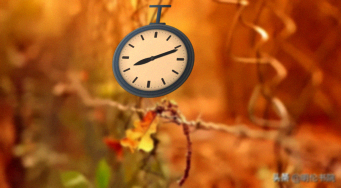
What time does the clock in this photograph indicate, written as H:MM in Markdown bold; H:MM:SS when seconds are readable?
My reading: **8:11**
